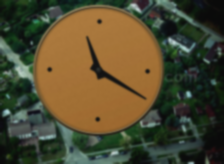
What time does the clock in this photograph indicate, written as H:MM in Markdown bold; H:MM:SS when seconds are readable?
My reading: **11:20**
